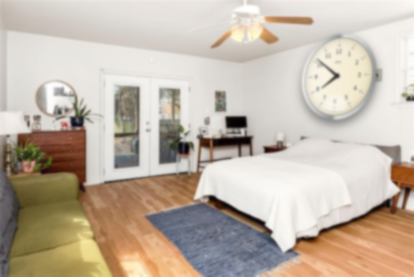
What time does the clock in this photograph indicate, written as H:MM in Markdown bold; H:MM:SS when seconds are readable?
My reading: **7:51**
